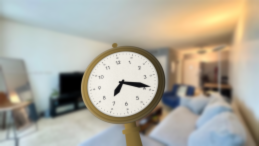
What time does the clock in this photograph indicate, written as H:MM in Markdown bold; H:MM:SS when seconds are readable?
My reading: **7:19**
